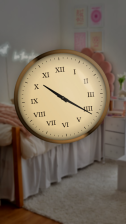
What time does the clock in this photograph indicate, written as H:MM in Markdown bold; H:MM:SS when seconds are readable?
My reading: **10:21**
